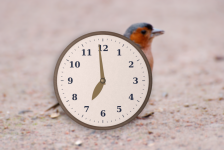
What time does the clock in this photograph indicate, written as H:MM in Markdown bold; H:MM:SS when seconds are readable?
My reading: **6:59**
